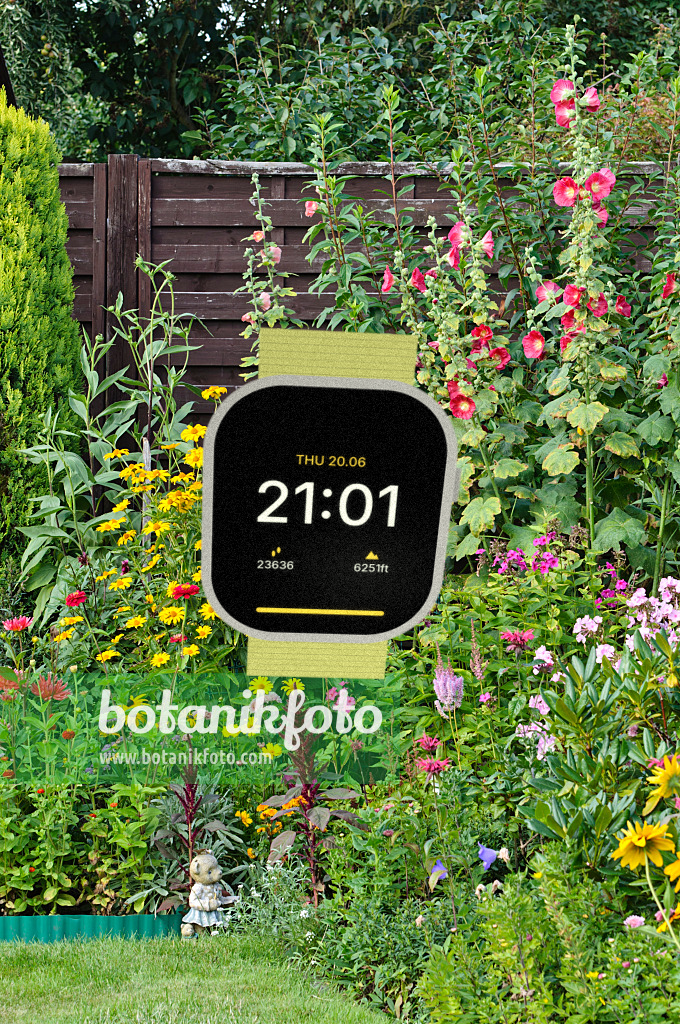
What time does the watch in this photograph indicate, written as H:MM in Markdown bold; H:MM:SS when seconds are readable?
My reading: **21:01**
